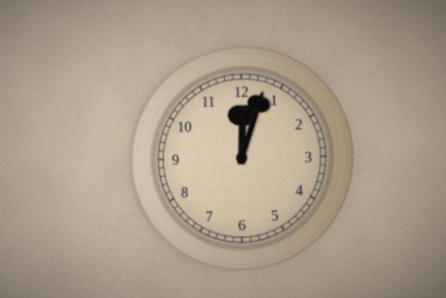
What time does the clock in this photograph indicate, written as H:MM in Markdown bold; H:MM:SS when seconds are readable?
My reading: **12:03**
